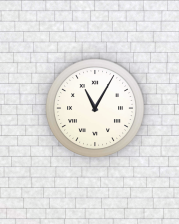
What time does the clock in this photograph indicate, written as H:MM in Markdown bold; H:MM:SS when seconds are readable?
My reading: **11:05**
